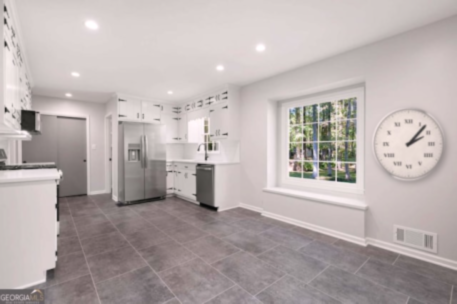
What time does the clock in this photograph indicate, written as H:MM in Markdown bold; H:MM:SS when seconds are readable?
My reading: **2:07**
